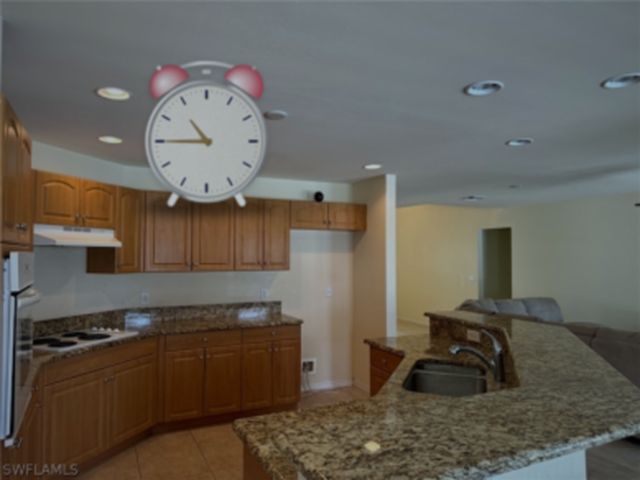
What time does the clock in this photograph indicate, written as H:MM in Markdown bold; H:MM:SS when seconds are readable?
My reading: **10:45**
